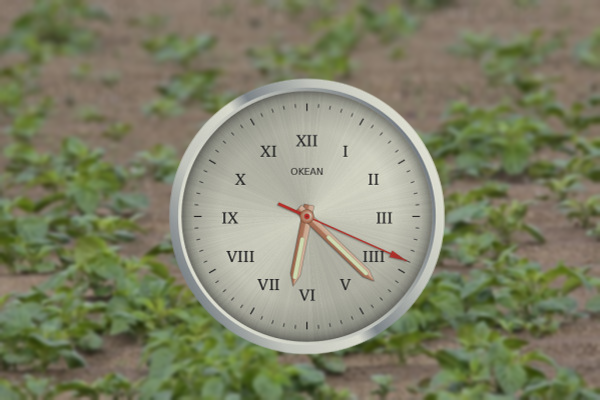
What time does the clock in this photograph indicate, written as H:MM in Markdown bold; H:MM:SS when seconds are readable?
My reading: **6:22:19**
